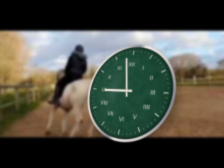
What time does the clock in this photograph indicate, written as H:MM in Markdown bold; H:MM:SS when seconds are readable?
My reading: **8:58**
